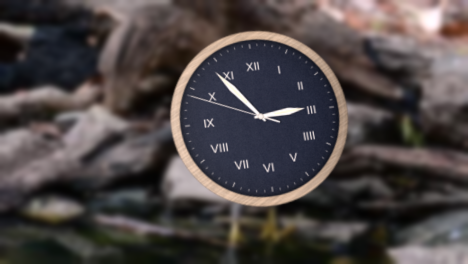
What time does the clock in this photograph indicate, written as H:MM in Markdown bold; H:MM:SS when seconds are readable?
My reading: **2:53:49**
